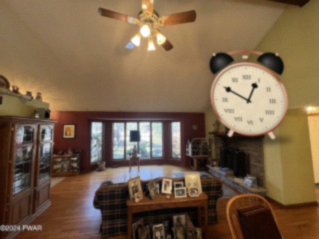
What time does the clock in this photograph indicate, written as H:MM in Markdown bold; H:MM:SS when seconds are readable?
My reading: **12:50**
